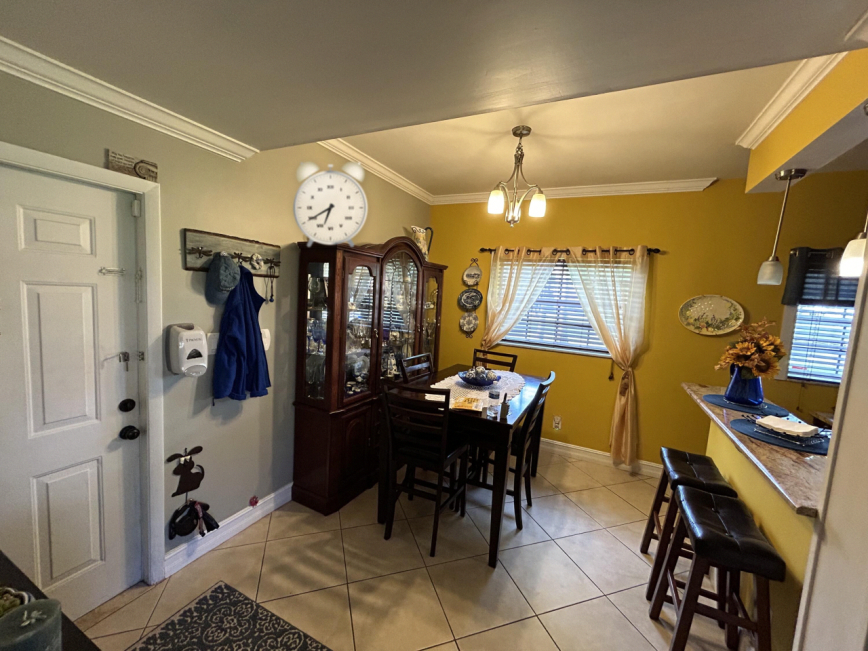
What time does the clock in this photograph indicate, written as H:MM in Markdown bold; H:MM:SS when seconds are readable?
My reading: **6:40**
